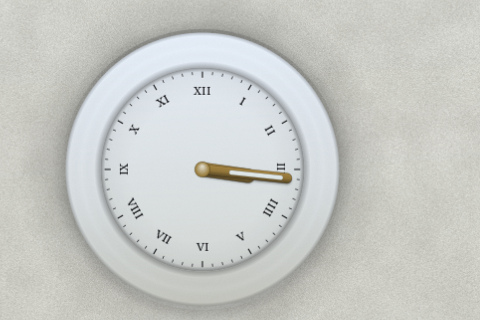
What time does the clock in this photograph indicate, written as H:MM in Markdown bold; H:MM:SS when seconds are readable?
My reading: **3:16**
